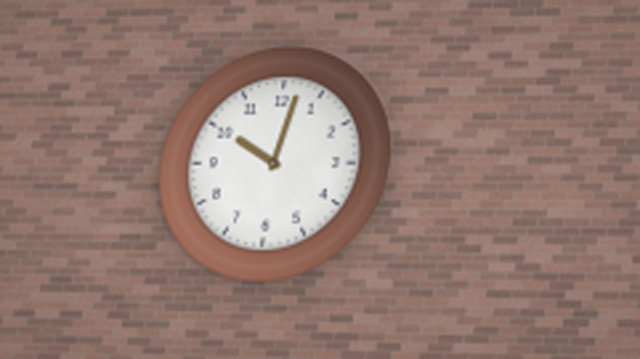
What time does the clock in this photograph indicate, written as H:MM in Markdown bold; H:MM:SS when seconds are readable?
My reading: **10:02**
